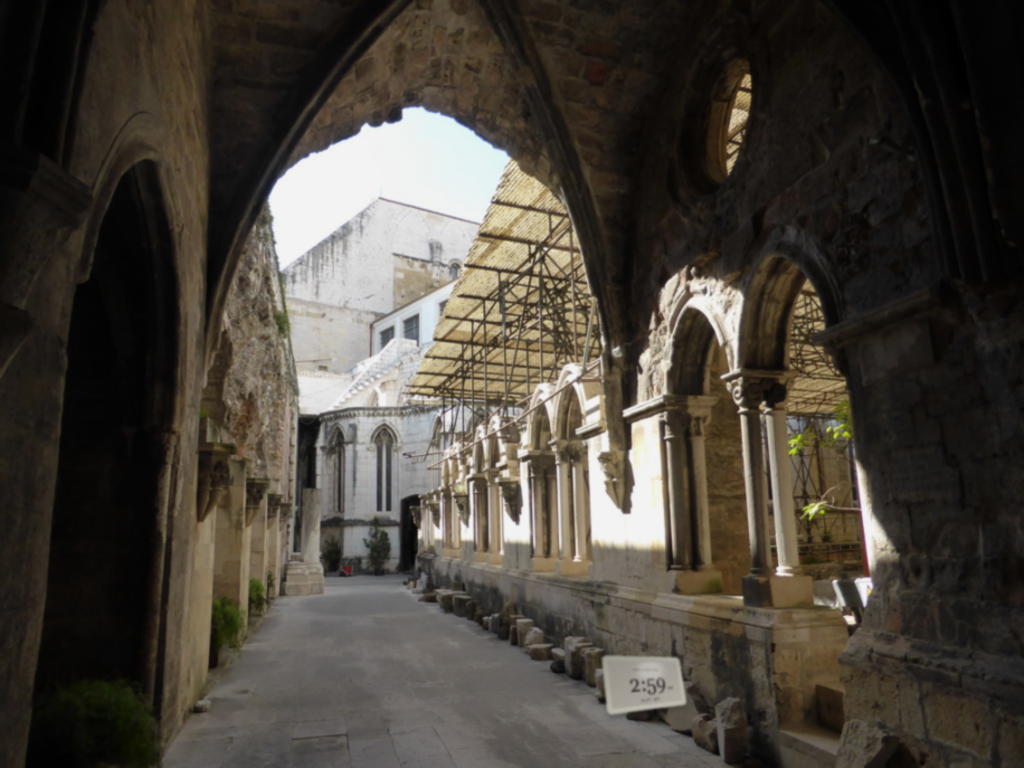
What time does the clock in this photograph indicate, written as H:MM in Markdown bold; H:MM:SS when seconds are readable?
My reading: **2:59**
